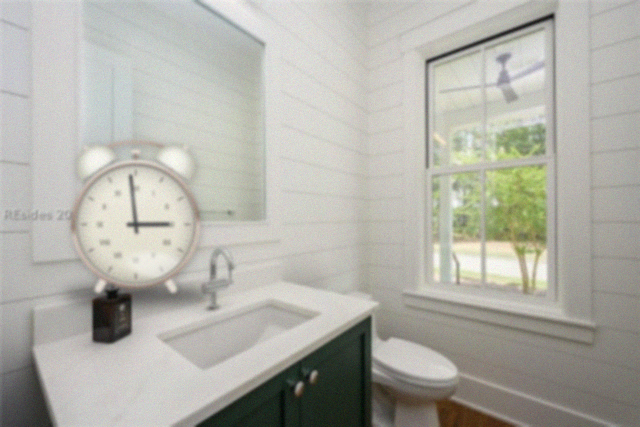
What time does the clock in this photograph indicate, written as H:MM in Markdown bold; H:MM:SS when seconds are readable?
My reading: **2:59**
